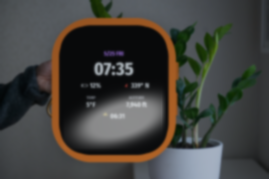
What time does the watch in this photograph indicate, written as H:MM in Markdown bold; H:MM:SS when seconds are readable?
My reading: **7:35**
